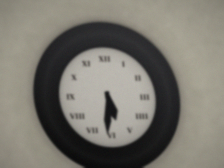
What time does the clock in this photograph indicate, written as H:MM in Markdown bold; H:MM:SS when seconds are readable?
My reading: **5:31**
